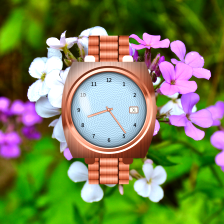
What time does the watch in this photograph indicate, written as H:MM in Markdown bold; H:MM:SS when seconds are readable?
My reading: **8:24**
